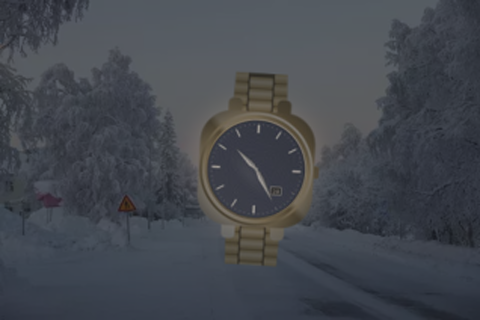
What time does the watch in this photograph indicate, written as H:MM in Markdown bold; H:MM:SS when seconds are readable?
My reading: **10:25**
